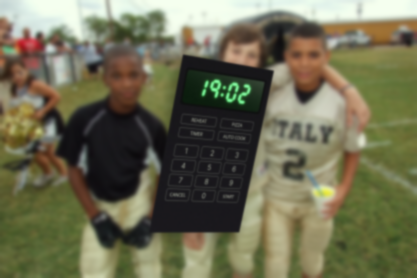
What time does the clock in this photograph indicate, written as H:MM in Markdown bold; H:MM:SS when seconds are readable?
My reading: **19:02**
